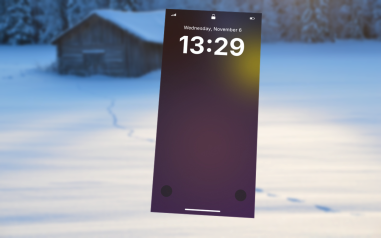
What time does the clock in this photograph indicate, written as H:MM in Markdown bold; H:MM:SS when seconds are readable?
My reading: **13:29**
